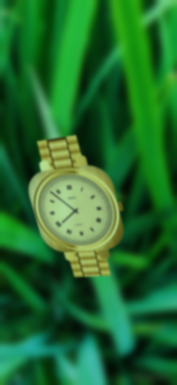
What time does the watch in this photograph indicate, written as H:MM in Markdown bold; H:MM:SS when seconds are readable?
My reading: **7:53**
